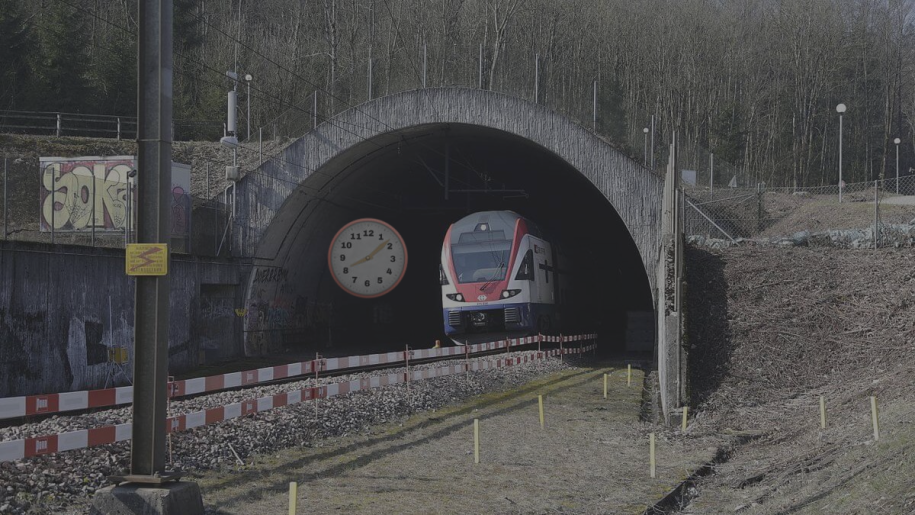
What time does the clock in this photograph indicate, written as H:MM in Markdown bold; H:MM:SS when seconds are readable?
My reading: **8:08**
